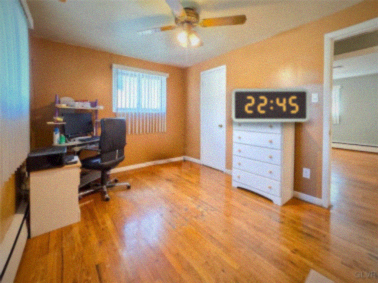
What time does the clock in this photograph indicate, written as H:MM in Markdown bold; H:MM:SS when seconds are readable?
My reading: **22:45**
